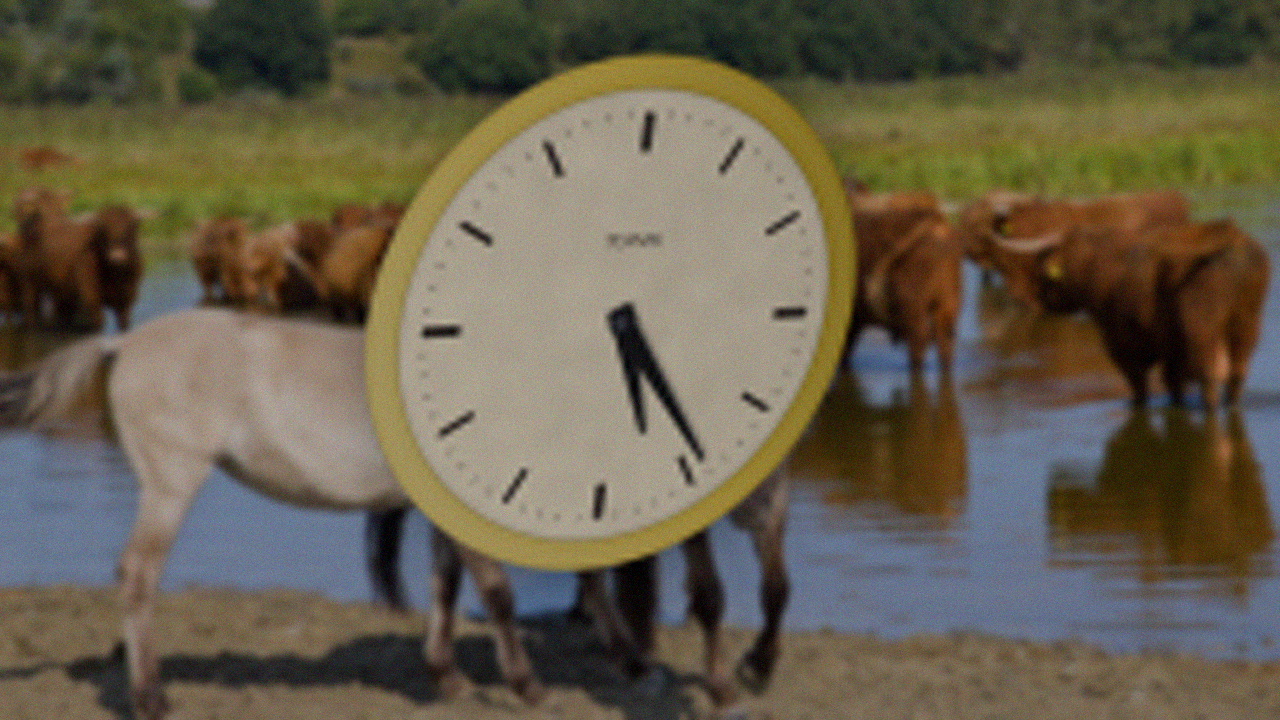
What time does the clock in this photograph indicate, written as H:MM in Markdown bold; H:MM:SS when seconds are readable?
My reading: **5:24**
